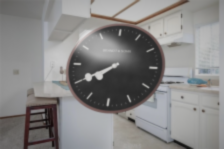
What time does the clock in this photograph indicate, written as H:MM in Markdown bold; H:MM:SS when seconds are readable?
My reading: **7:40**
